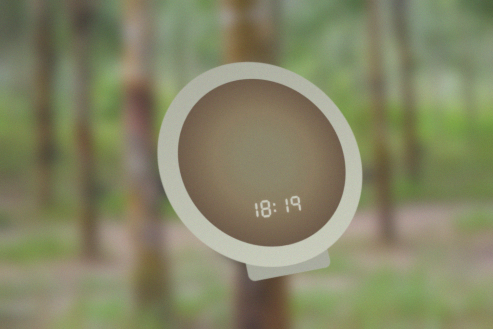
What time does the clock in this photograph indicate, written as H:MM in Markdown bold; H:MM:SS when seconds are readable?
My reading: **18:19**
